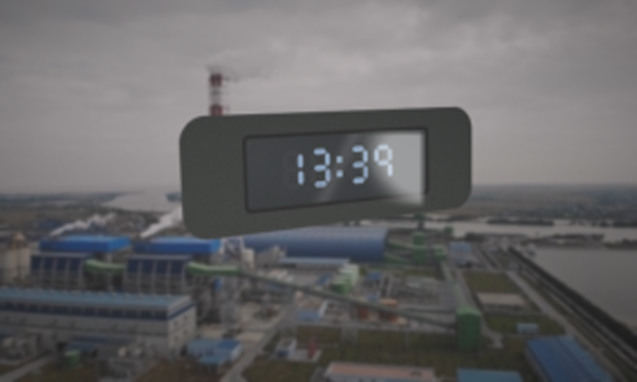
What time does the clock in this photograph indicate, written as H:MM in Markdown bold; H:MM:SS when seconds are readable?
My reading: **13:39**
